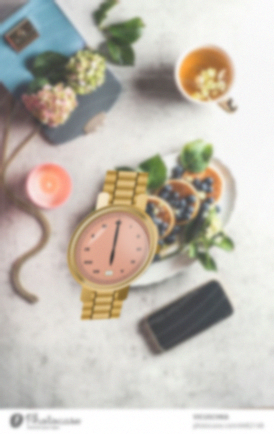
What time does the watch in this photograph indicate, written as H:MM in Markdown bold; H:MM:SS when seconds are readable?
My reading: **6:00**
